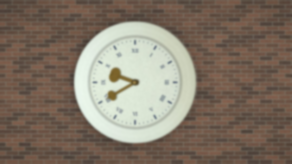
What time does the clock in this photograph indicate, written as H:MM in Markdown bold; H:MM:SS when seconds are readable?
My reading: **9:40**
